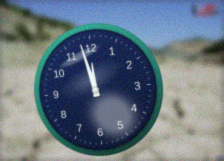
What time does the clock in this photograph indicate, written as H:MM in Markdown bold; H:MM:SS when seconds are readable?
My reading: **11:58**
